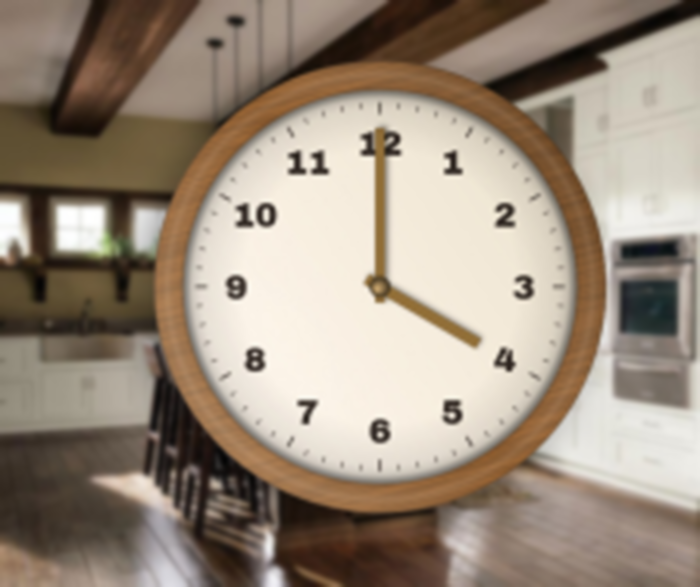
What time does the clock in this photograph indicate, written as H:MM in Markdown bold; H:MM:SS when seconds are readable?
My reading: **4:00**
